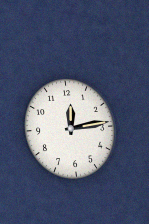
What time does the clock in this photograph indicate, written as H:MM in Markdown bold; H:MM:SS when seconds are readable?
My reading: **12:14**
